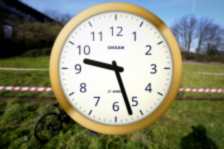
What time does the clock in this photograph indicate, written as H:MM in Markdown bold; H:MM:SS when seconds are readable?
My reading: **9:27**
